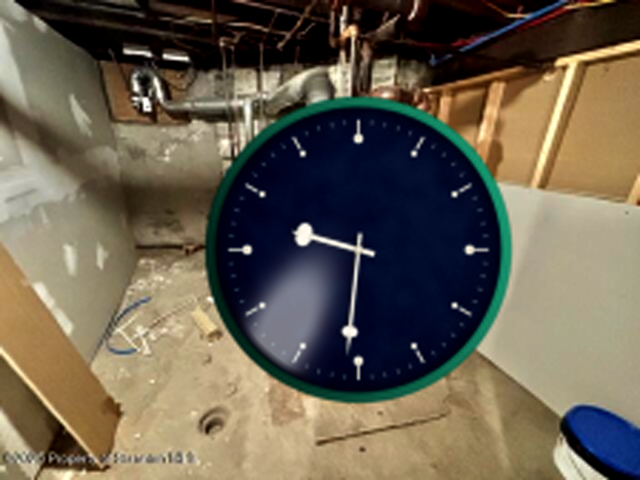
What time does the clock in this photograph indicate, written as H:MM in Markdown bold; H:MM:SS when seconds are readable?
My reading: **9:31**
